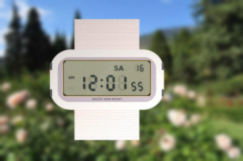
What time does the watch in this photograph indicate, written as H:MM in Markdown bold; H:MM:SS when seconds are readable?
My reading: **12:01:55**
